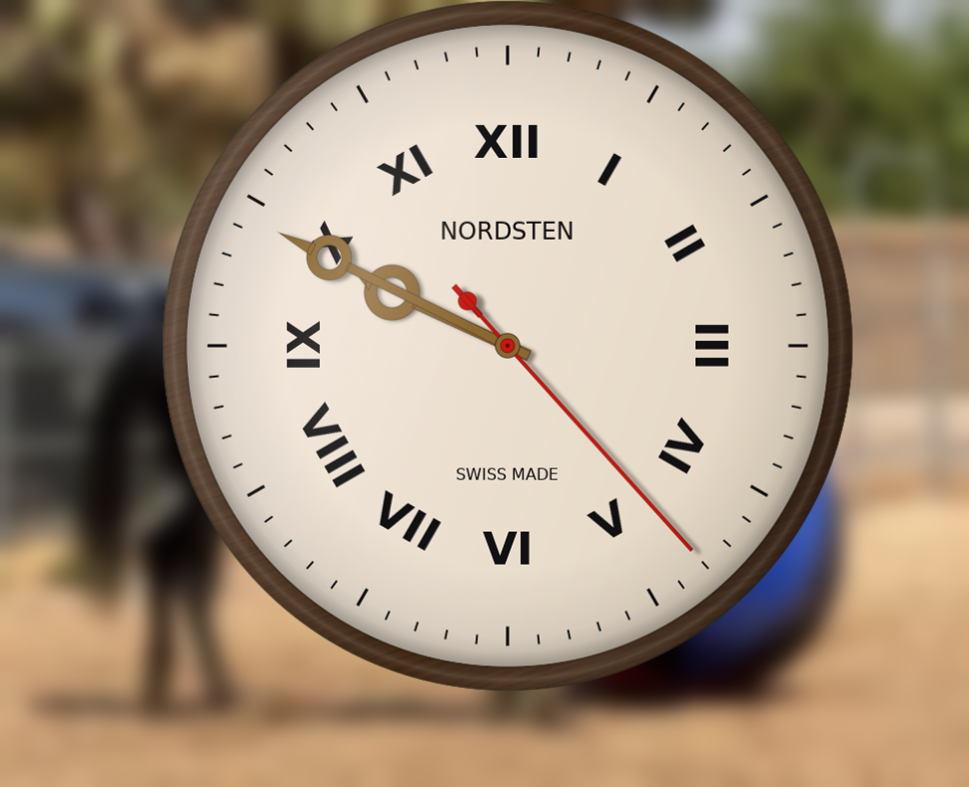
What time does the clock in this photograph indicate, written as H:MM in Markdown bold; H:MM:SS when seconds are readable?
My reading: **9:49:23**
